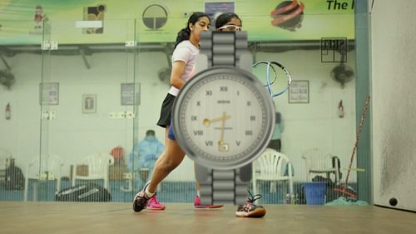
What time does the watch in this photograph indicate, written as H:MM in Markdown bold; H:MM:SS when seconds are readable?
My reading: **8:31**
